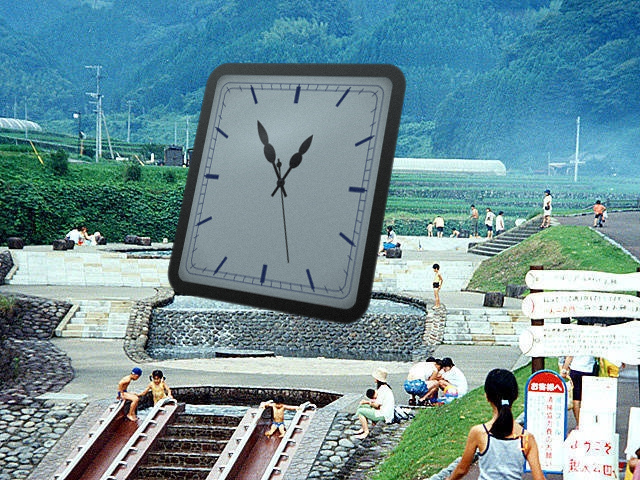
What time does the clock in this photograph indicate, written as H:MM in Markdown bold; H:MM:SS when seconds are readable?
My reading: **12:54:27**
